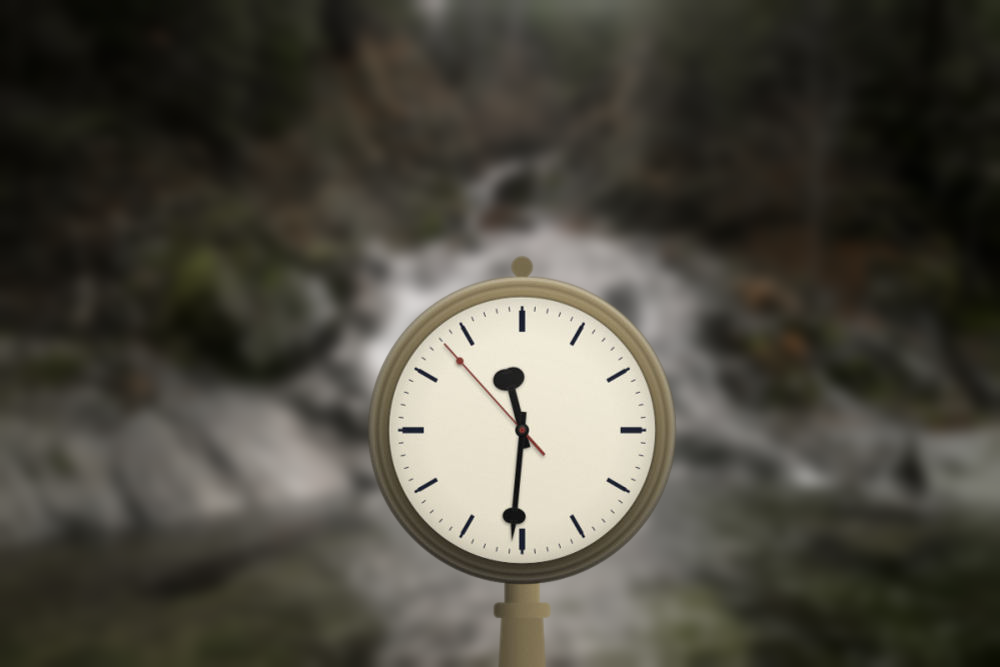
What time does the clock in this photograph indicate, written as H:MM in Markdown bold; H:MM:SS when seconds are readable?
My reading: **11:30:53**
